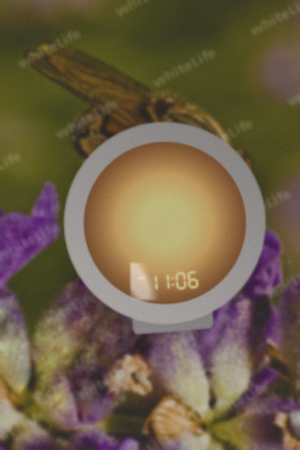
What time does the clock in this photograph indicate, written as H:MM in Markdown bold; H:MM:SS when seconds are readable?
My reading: **11:06**
